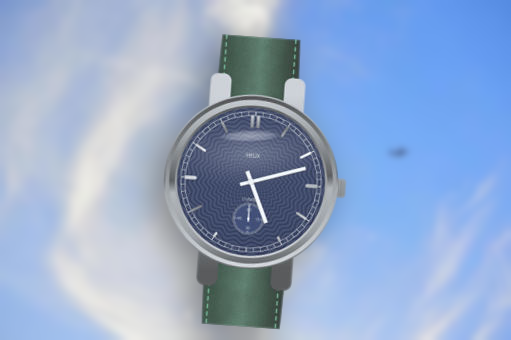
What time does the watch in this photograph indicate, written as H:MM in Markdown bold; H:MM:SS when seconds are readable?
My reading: **5:12**
